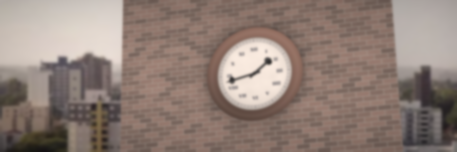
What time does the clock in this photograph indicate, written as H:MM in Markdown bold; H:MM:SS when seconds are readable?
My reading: **1:43**
